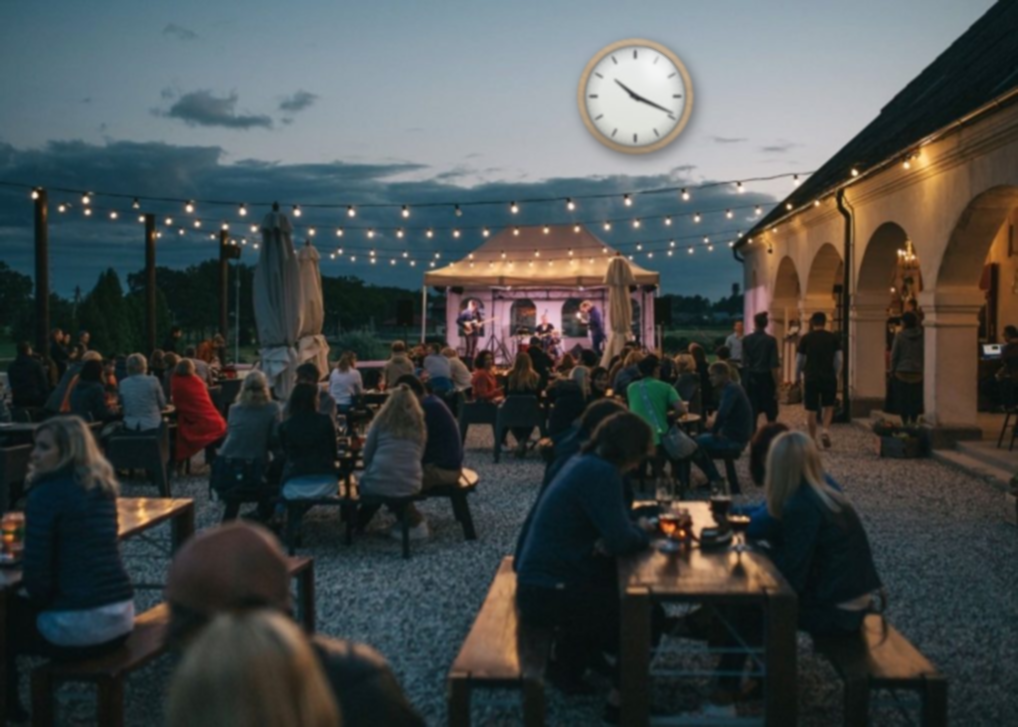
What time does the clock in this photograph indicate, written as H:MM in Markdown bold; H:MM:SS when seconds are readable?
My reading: **10:19**
